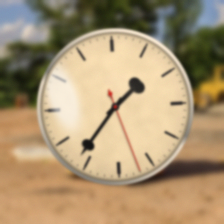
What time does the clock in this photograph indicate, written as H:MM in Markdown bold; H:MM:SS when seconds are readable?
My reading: **1:36:27**
